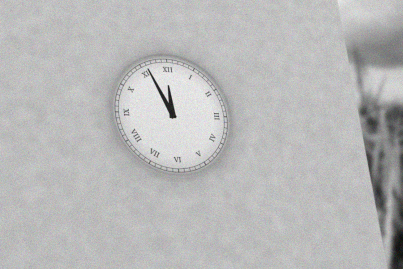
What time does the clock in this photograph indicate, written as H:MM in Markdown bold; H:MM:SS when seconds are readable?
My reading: **11:56**
